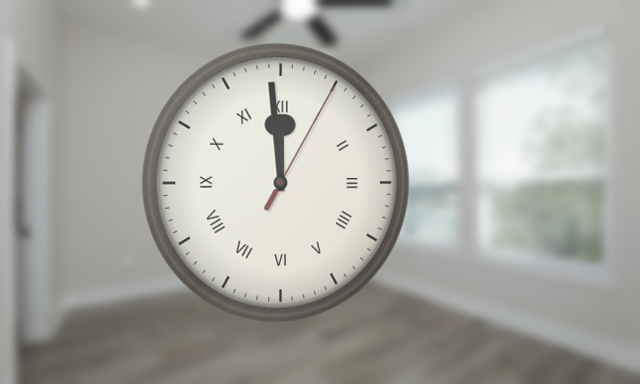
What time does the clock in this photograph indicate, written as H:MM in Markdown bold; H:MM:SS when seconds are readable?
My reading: **11:59:05**
